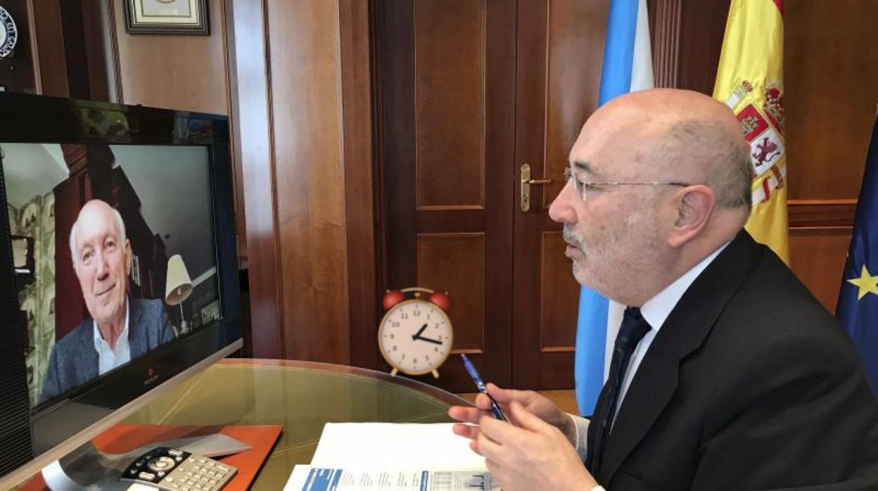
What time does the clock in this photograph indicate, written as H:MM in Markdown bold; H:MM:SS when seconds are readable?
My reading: **1:17**
